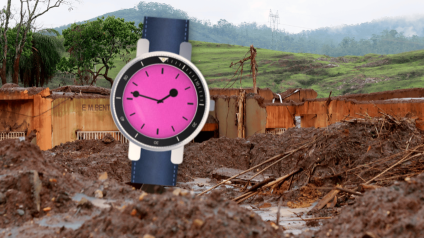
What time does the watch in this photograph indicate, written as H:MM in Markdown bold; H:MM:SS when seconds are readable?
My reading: **1:47**
